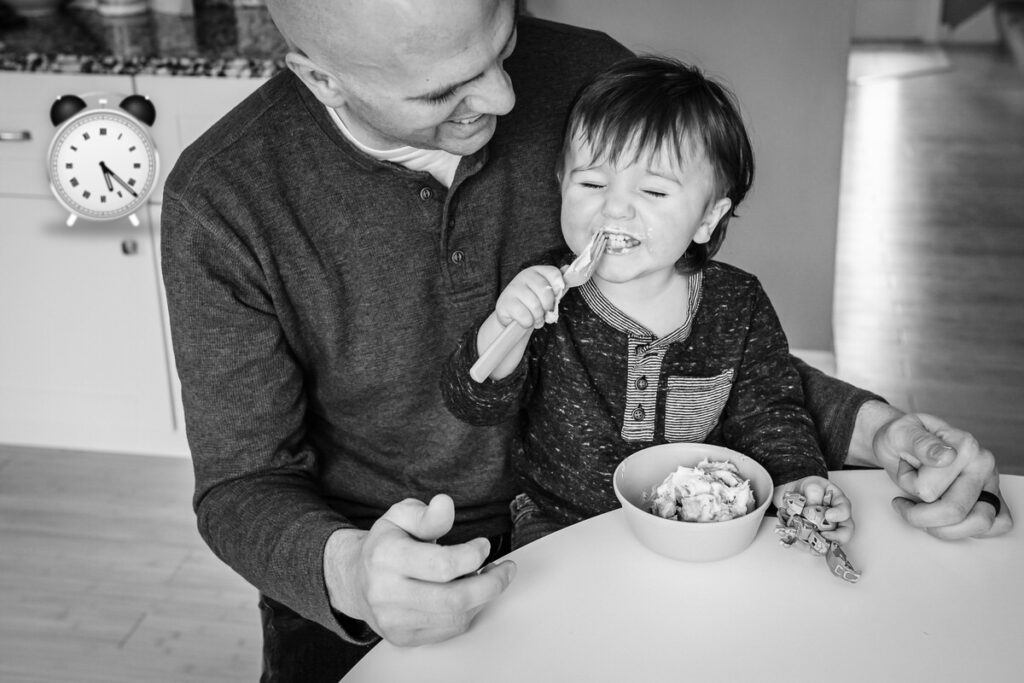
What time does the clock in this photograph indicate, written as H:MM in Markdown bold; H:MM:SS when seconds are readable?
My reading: **5:22**
